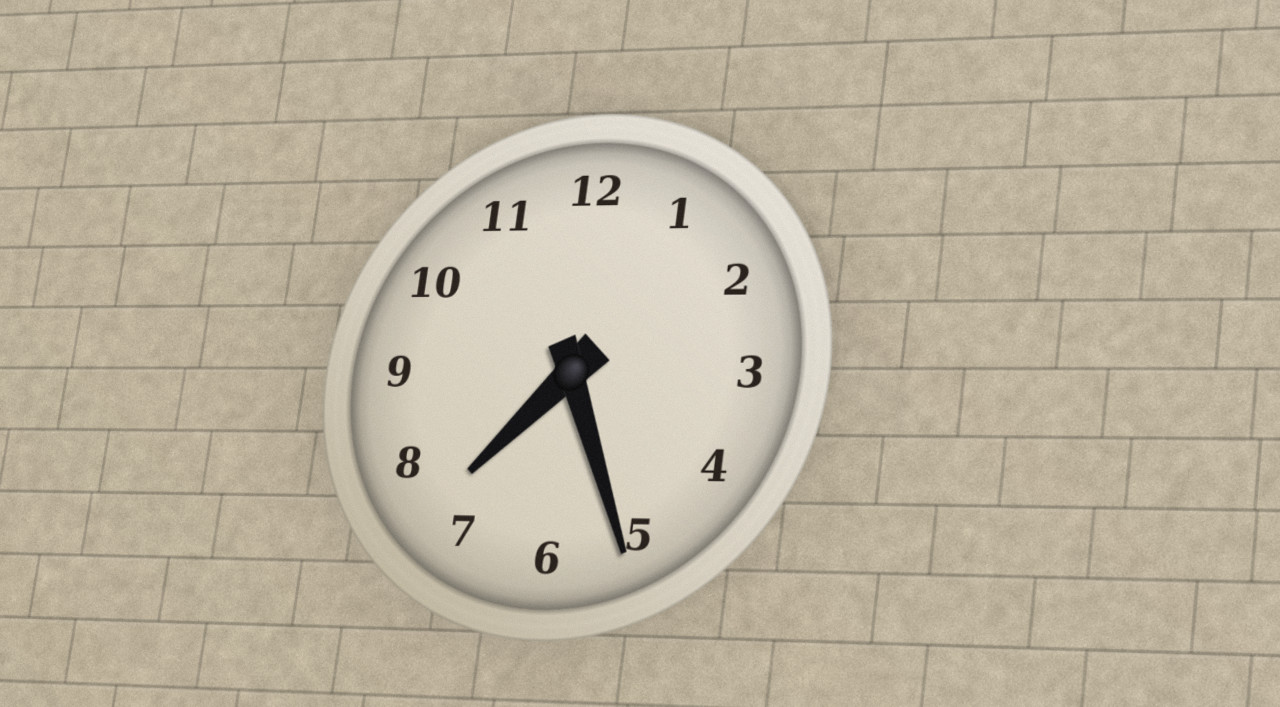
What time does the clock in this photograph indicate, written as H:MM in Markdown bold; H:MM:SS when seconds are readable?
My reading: **7:26**
